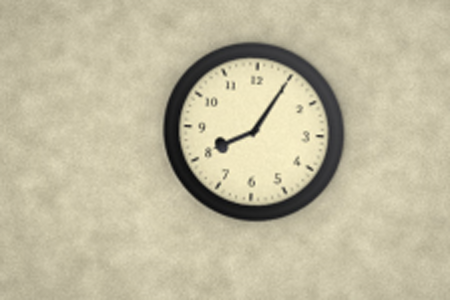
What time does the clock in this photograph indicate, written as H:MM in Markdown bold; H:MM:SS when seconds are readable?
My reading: **8:05**
